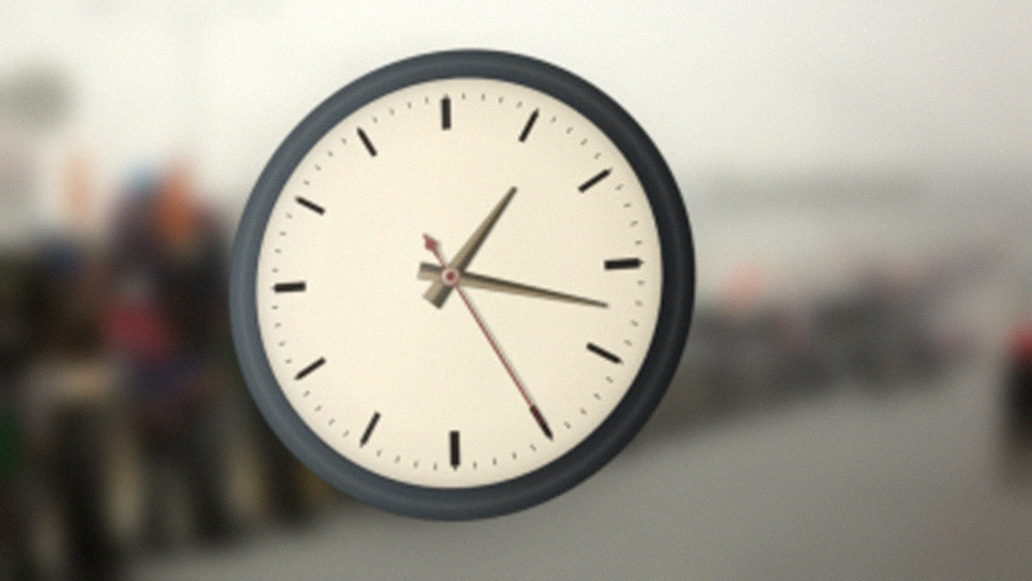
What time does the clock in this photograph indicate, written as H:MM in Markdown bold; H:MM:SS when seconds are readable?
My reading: **1:17:25**
